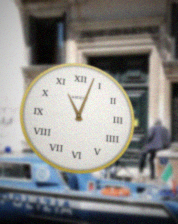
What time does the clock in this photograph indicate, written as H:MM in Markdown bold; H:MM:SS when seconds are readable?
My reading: **11:03**
